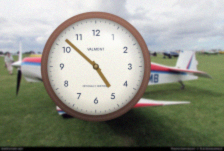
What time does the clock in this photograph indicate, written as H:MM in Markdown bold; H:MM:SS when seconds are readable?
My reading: **4:52**
